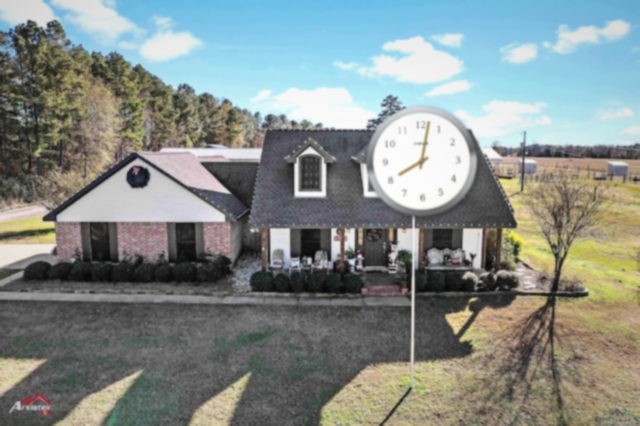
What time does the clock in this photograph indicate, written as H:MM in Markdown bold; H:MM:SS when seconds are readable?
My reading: **8:02**
